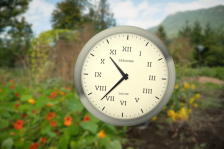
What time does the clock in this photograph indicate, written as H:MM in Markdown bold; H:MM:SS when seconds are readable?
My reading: **10:37**
